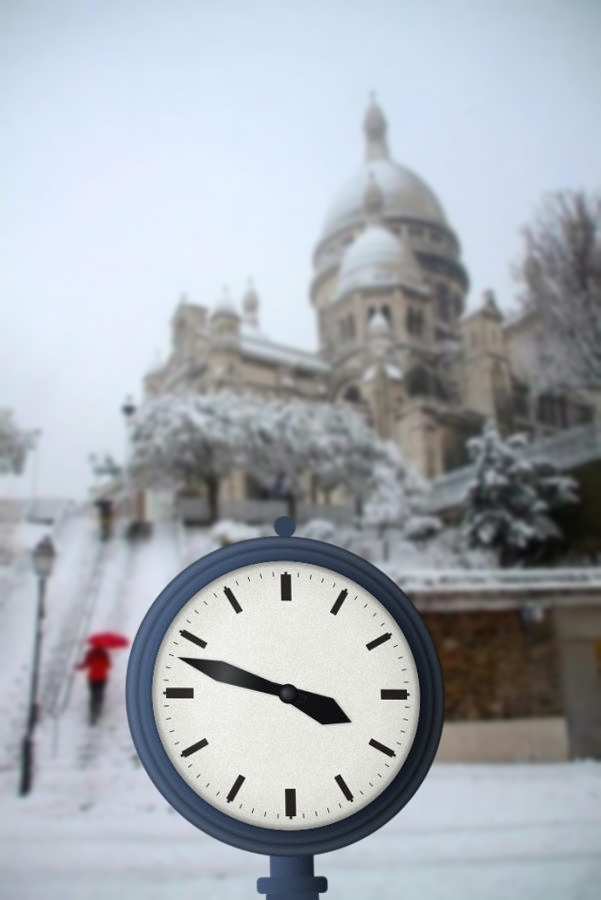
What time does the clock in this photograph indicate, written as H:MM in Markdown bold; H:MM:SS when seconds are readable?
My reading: **3:48**
